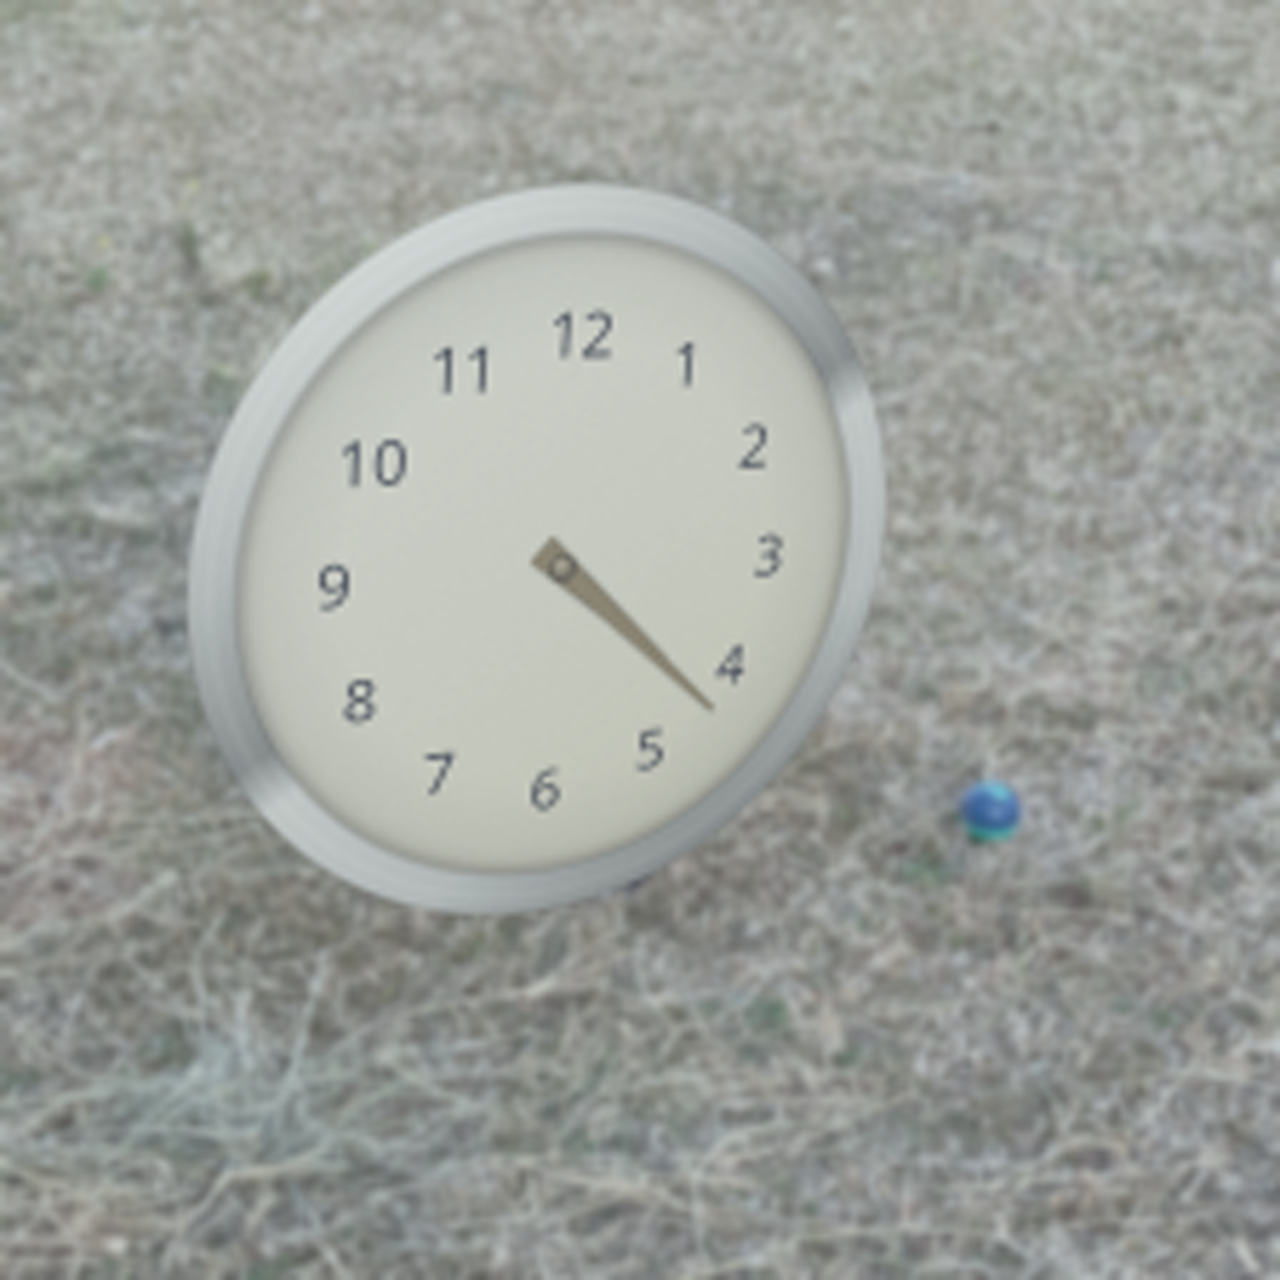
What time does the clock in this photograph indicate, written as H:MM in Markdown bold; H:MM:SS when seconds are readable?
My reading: **4:22**
